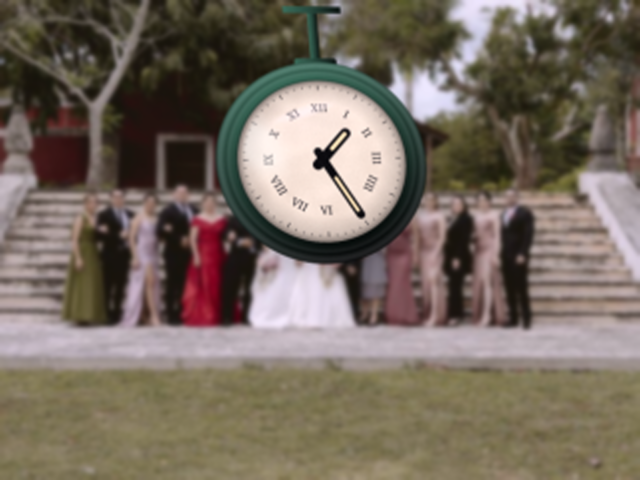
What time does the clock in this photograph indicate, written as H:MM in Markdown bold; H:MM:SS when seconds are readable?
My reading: **1:25**
